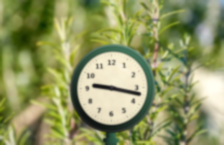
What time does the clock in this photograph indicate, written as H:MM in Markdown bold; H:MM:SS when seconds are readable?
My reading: **9:17**
